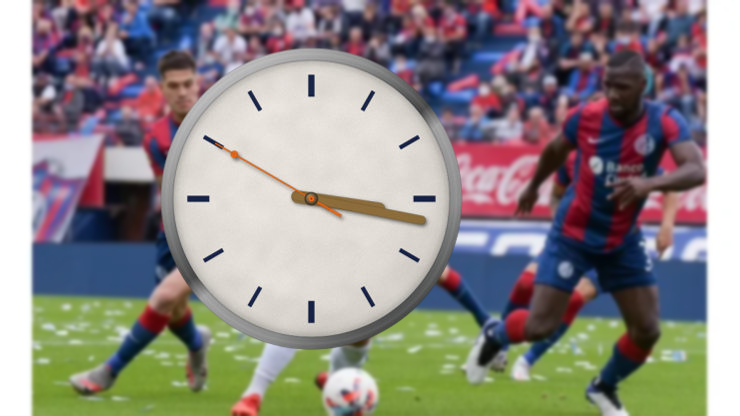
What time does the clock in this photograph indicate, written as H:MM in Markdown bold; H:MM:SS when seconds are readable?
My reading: **3:16:50**
